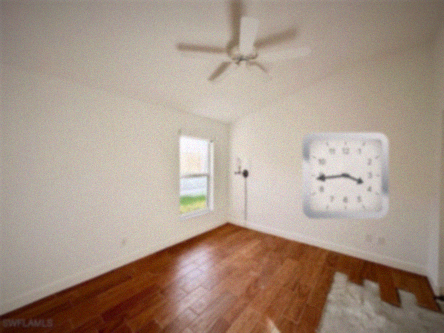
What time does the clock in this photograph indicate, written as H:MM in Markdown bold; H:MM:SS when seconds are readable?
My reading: **3:44**
